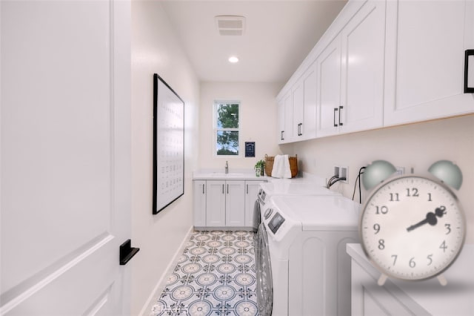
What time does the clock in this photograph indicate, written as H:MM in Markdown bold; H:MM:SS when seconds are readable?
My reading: **2:10**
